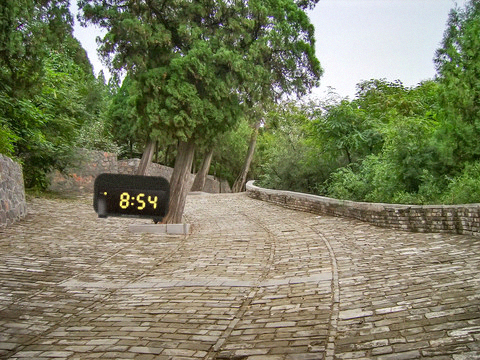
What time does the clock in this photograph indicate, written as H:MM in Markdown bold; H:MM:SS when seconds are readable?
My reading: **8:54**
